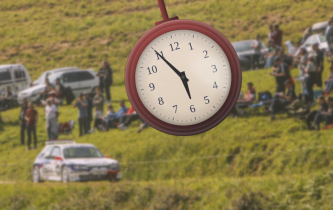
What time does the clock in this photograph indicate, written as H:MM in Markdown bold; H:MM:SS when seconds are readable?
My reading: **5:55**
